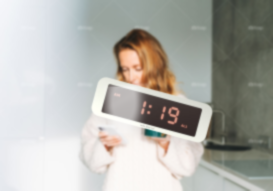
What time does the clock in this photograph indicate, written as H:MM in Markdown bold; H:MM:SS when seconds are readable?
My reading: **1:19**
